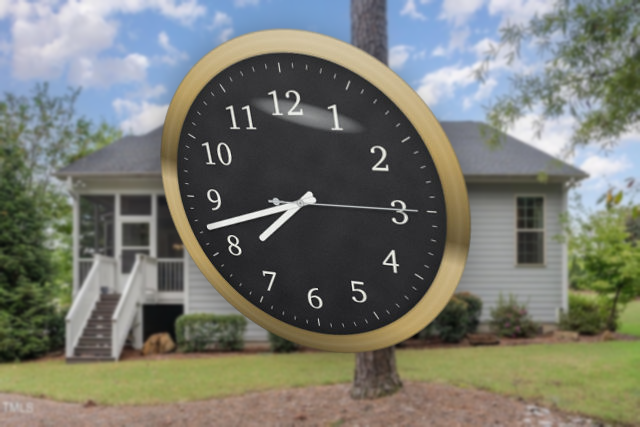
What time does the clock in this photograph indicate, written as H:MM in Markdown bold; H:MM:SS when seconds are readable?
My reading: **7:42:15**
